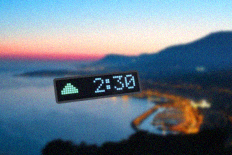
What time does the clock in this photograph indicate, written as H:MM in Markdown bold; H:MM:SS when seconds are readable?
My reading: **2:30**
